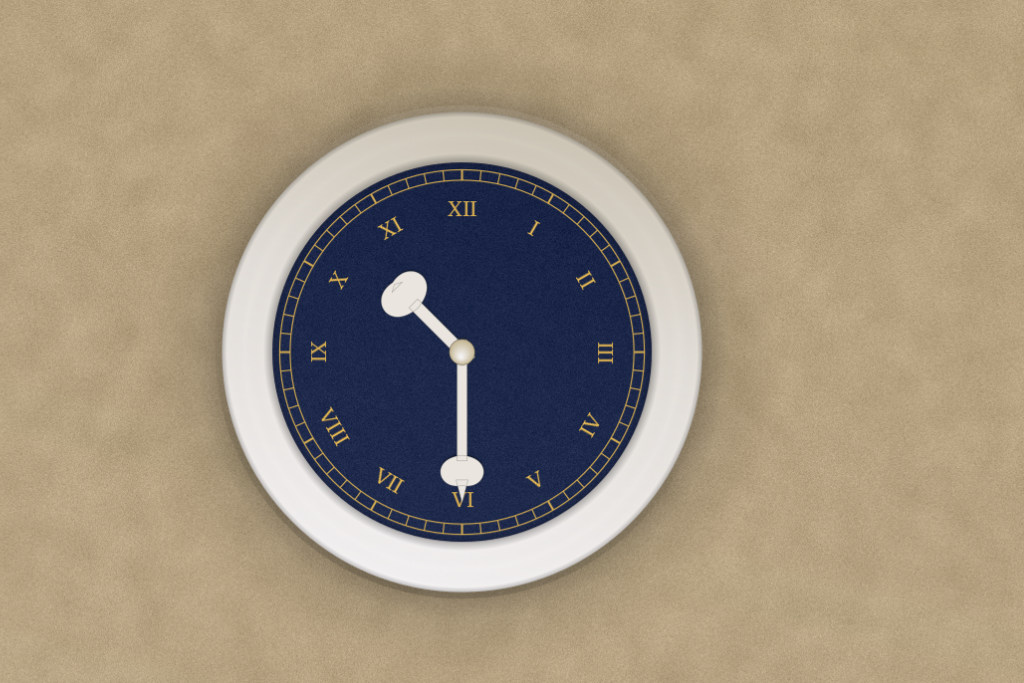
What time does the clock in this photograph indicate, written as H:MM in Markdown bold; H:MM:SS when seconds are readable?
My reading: **10:30**
